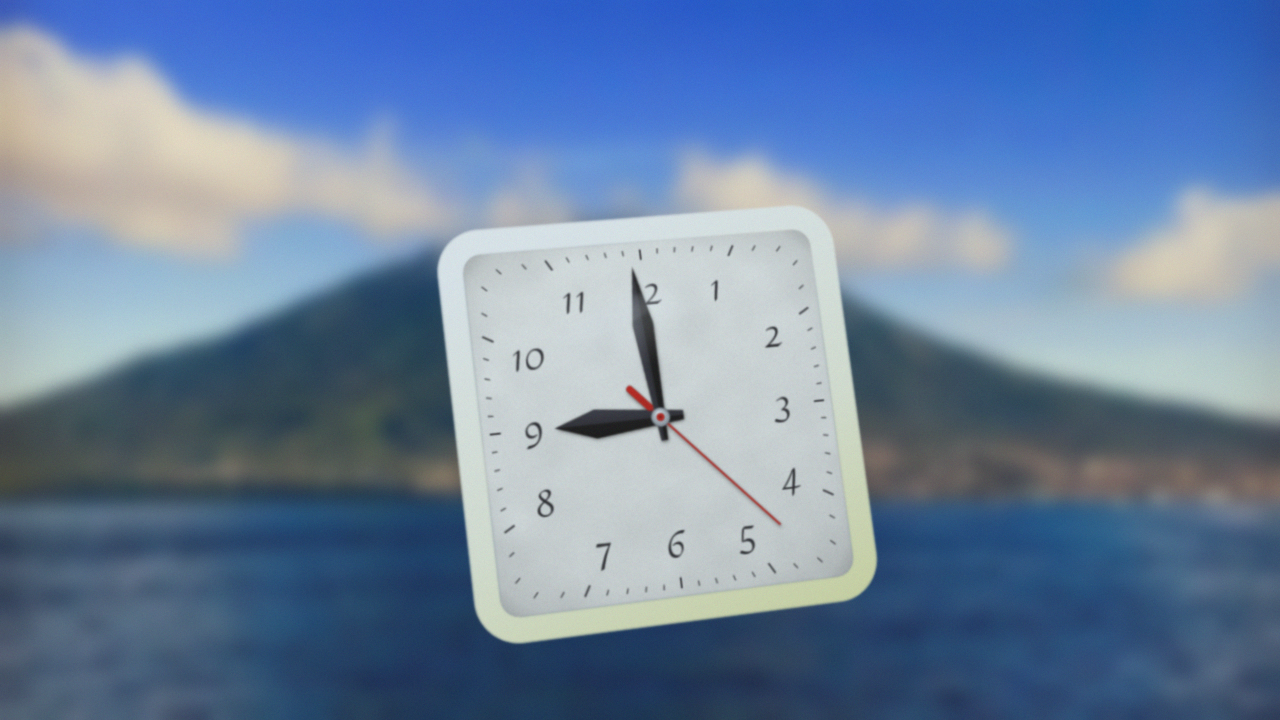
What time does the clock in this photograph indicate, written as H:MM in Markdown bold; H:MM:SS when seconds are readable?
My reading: **8:59:23**
